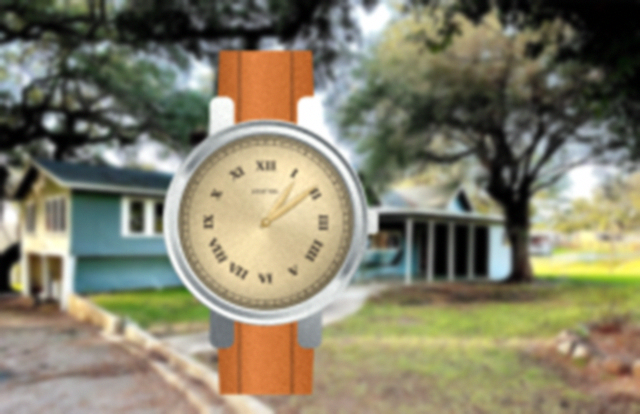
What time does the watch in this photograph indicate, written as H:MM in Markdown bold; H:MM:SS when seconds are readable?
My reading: **1:09**
